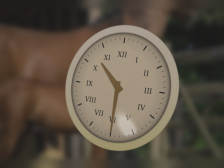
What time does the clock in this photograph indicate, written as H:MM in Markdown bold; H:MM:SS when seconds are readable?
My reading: **10:30**
